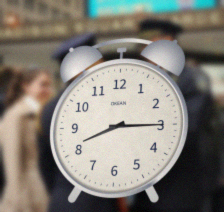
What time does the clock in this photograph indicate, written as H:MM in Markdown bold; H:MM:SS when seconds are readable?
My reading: **8:15**
